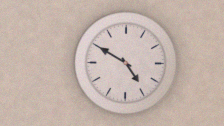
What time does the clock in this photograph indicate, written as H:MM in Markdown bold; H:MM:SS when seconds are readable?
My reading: **4:50**
